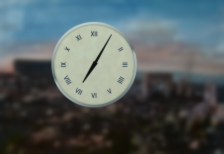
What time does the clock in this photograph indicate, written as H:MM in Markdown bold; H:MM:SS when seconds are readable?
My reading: **7:05**
